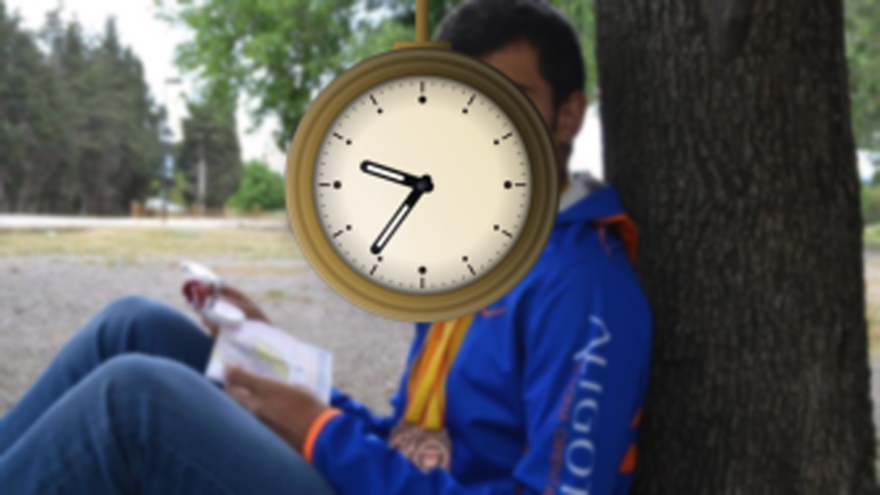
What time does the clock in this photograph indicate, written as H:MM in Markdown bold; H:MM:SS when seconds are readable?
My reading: **9:36**
